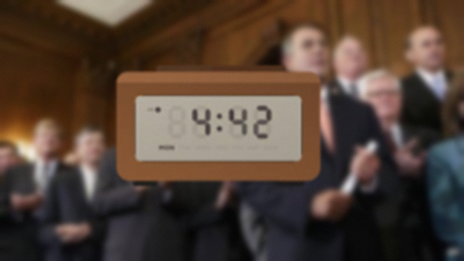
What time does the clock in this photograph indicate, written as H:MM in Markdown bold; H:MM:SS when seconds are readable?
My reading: **4:42**
